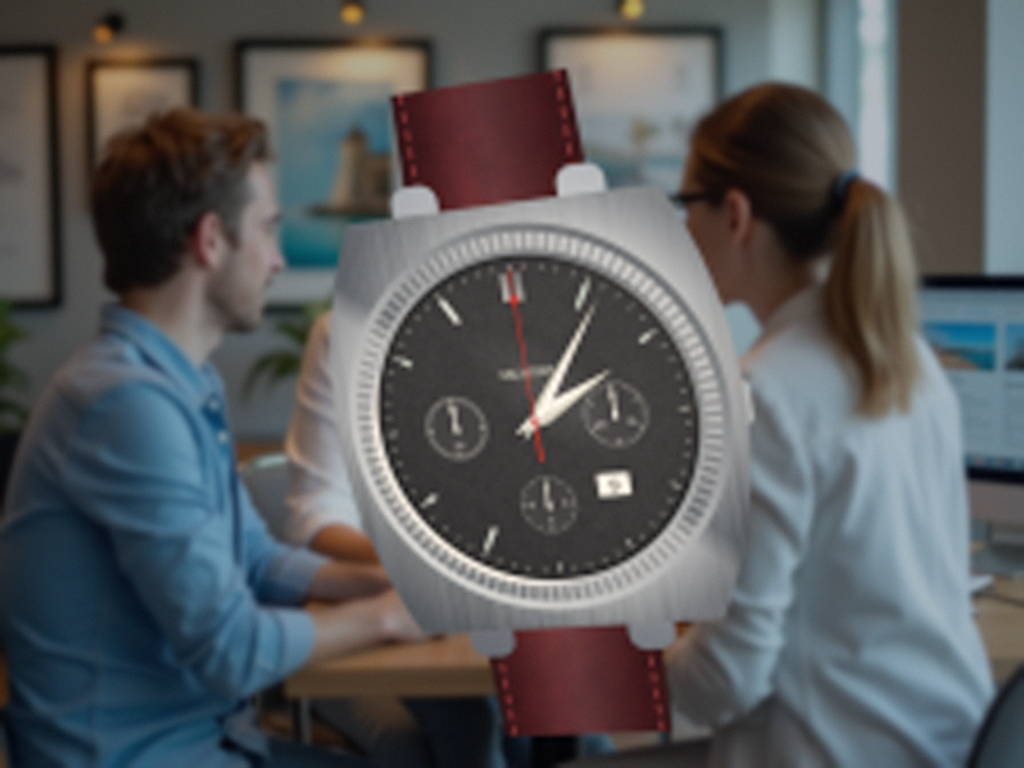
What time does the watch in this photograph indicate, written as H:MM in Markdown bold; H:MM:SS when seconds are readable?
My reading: **2:06**
